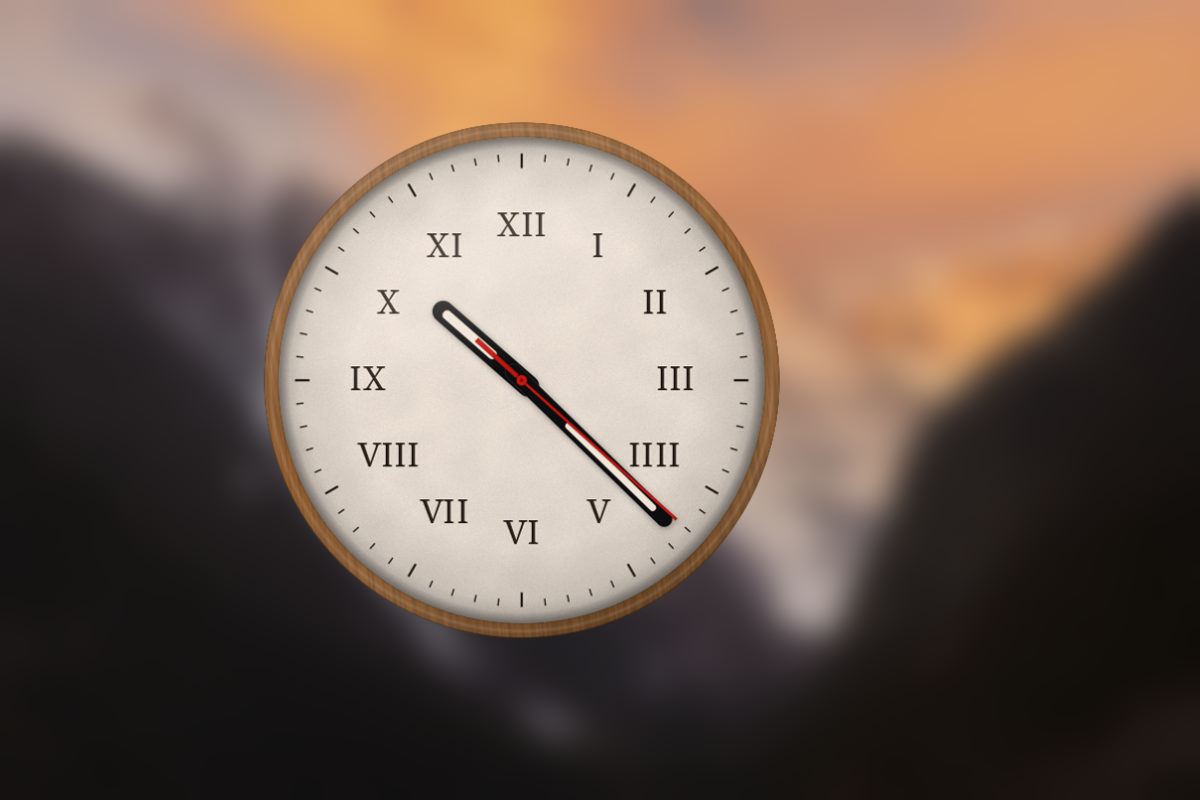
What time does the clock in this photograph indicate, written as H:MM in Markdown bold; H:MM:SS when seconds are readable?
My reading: **10:22:22**
